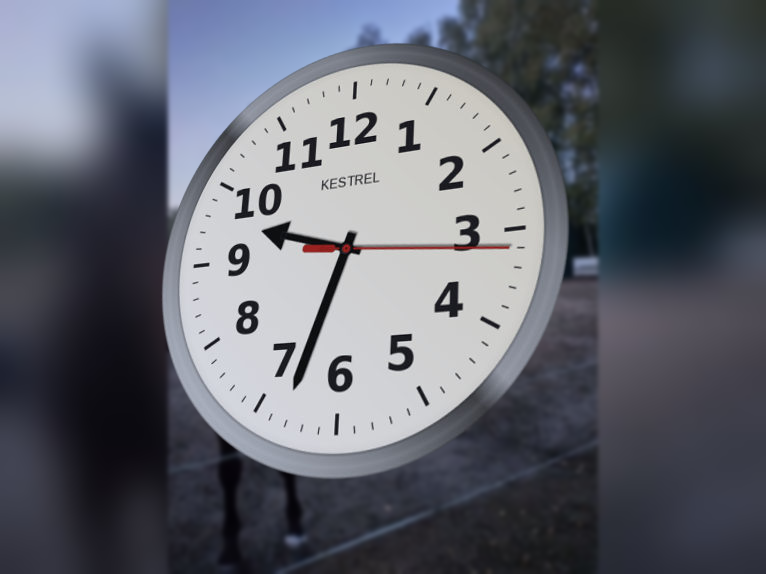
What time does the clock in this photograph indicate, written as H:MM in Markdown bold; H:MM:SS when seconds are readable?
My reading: **9:33:16**
